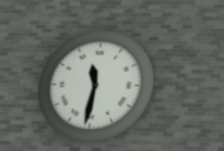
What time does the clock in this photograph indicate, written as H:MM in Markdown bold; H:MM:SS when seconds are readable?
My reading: **11:31**
